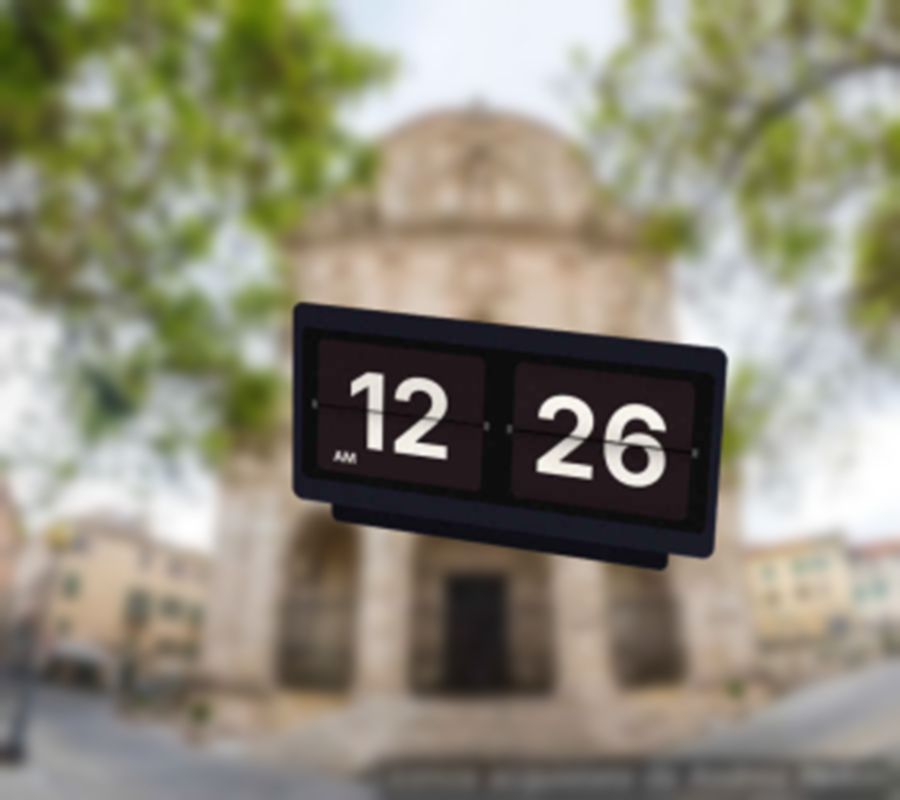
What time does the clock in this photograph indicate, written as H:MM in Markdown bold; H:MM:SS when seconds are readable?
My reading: **12:26**
